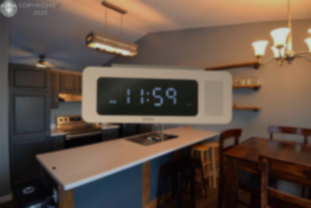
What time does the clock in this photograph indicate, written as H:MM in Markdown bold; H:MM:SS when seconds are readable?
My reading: **11:59**
